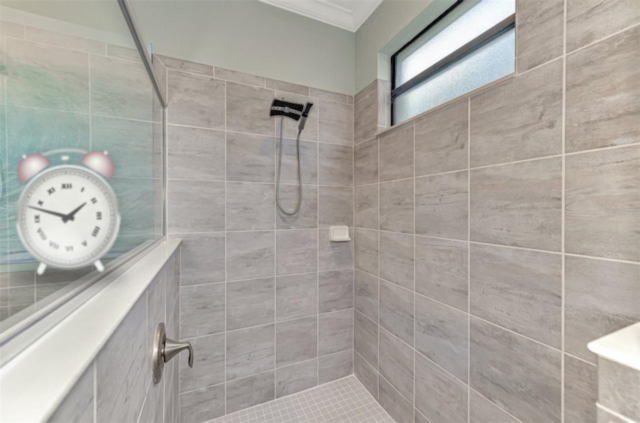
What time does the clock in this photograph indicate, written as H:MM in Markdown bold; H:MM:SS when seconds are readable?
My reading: **1:48**
